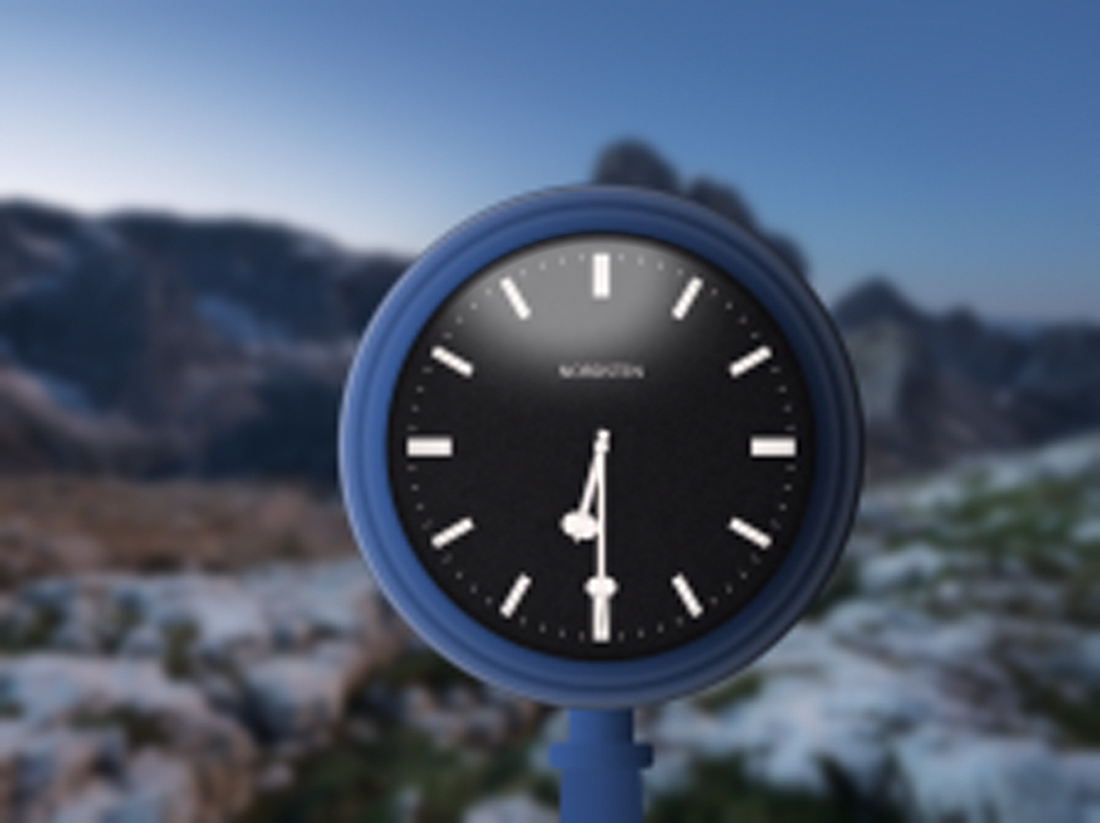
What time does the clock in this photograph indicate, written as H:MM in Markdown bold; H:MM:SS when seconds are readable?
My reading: **6:30**
